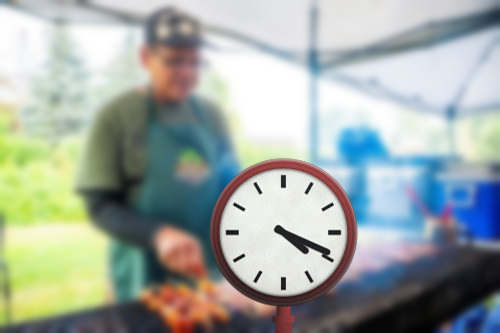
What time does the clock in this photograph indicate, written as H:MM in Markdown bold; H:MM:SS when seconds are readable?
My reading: **4:19**
